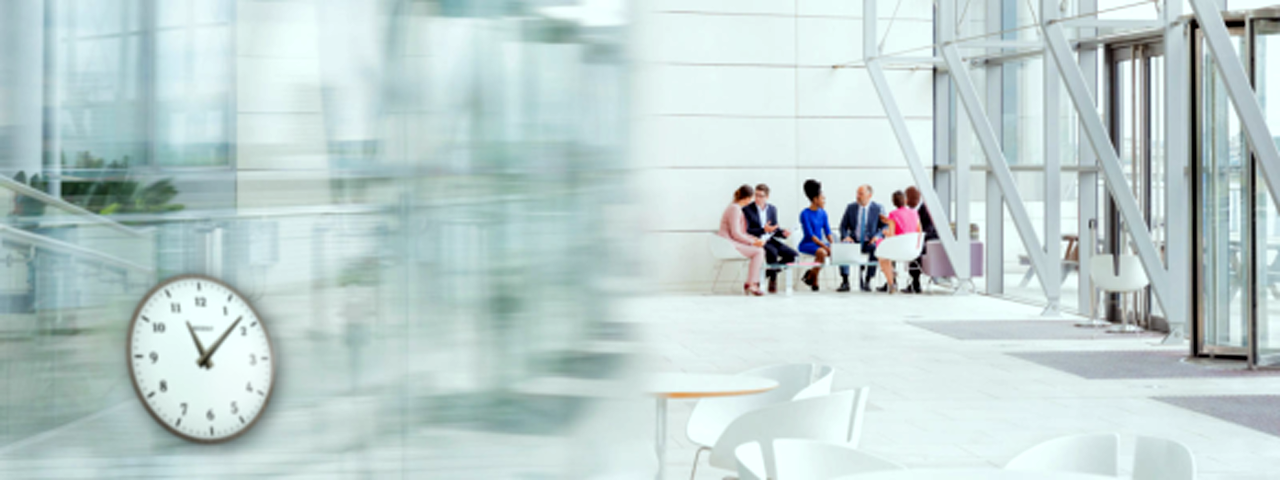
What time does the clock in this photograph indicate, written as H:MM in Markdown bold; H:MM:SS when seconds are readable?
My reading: **11:08**
